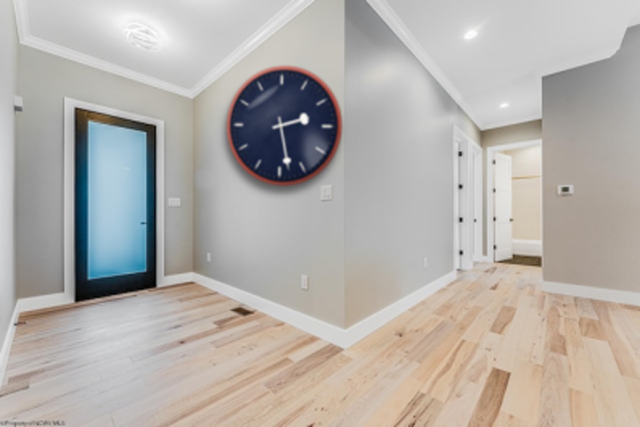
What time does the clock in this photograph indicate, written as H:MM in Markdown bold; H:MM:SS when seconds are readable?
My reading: **2:28**
